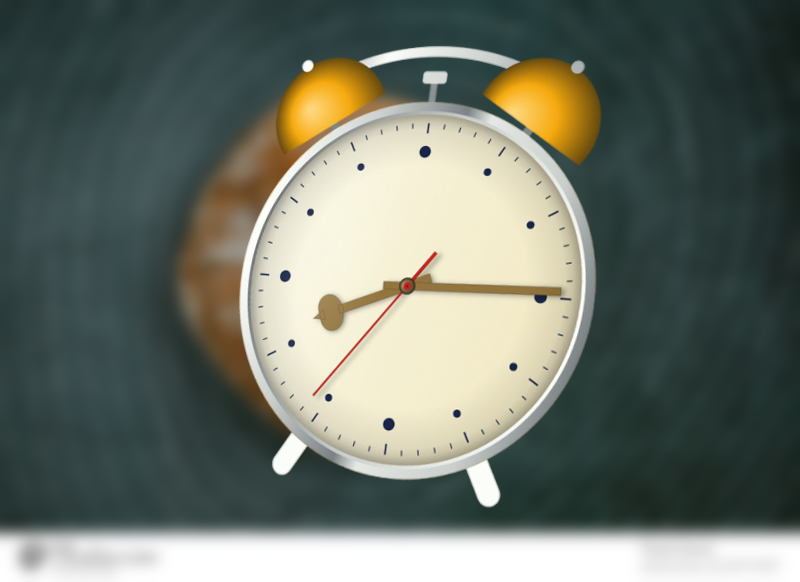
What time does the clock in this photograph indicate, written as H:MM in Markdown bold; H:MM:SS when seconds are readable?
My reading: **8:14:36**
